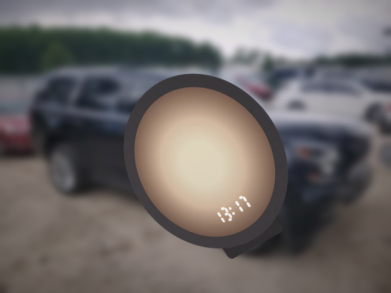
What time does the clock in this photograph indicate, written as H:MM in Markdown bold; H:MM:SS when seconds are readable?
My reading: **13:17**
